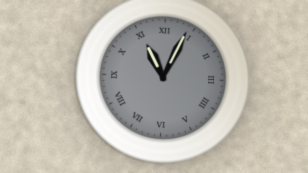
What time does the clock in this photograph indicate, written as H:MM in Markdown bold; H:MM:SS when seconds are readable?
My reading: **11:04**
